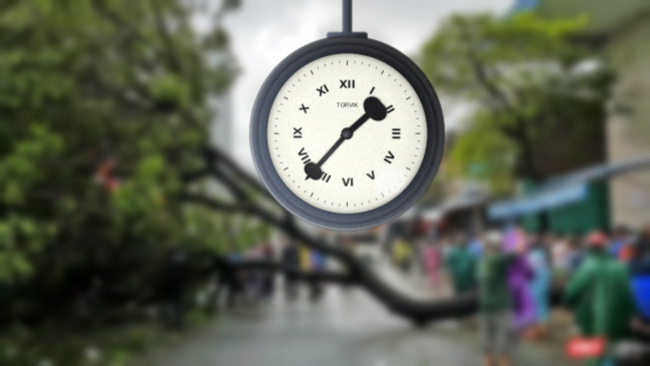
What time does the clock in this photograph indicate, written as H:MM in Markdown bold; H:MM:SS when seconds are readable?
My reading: **1:37**
